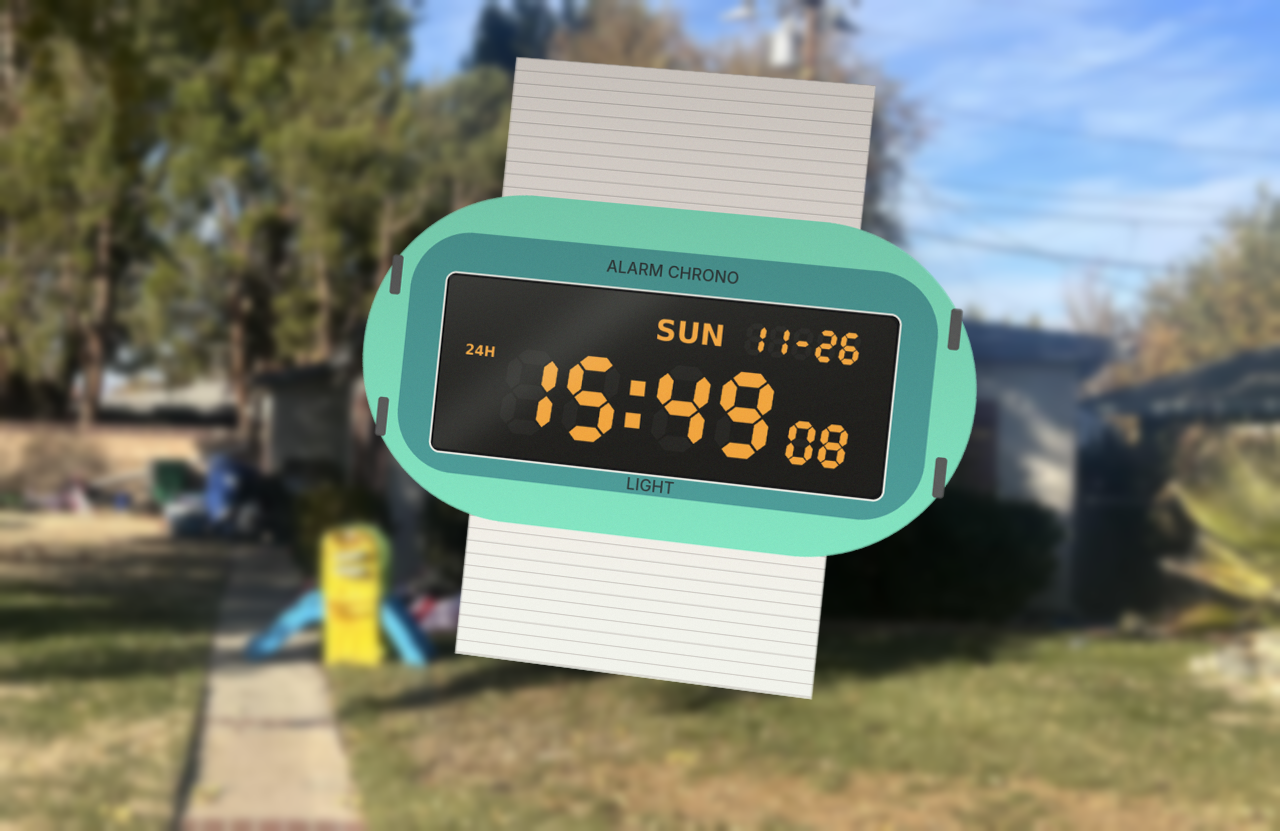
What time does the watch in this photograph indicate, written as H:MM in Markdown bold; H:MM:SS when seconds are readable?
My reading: **15:49:08**
